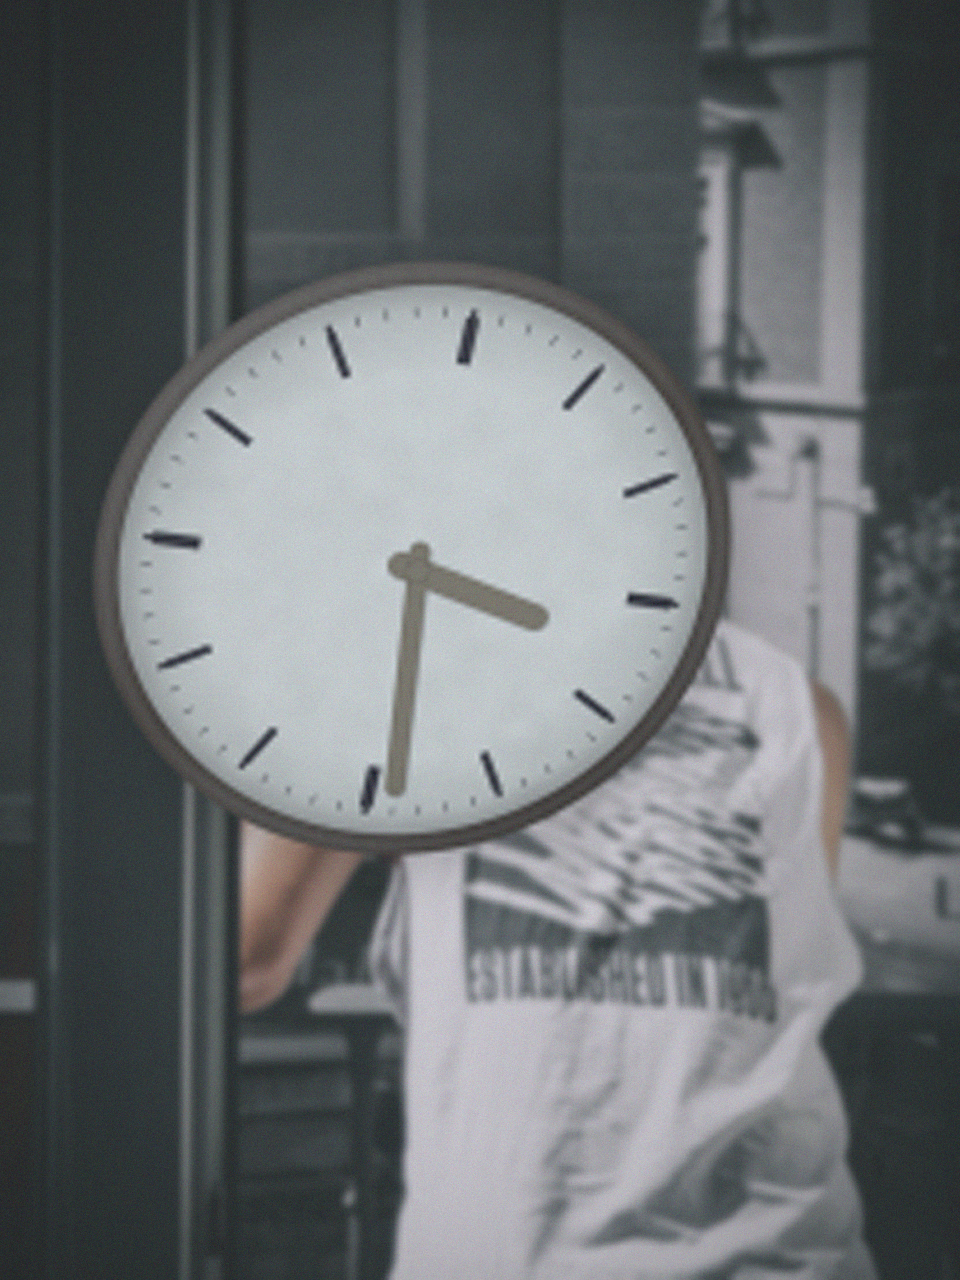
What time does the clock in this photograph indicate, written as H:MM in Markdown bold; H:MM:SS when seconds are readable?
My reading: **3:29**
